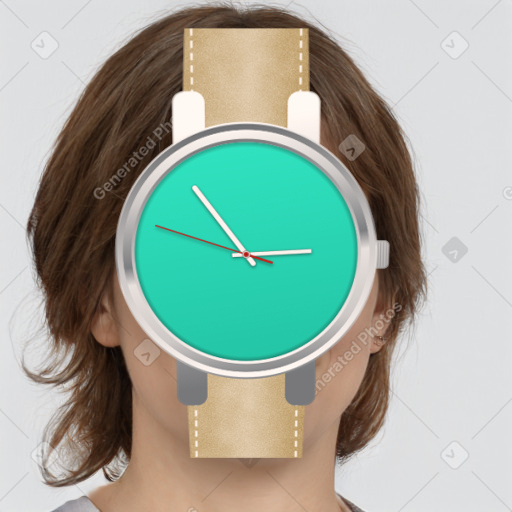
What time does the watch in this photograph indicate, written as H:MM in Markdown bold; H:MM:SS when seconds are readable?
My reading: **2:53:48**
